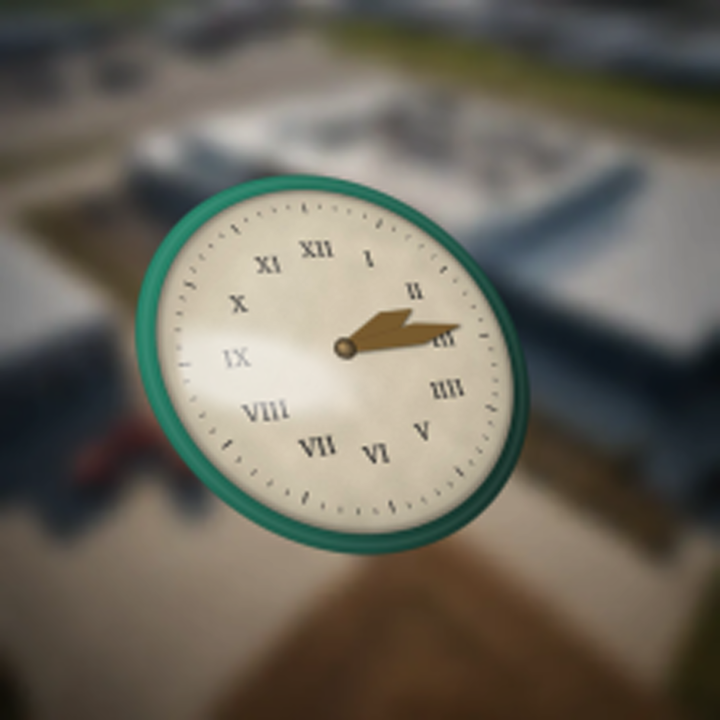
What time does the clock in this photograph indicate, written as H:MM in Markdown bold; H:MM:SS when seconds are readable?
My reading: **2:14**
